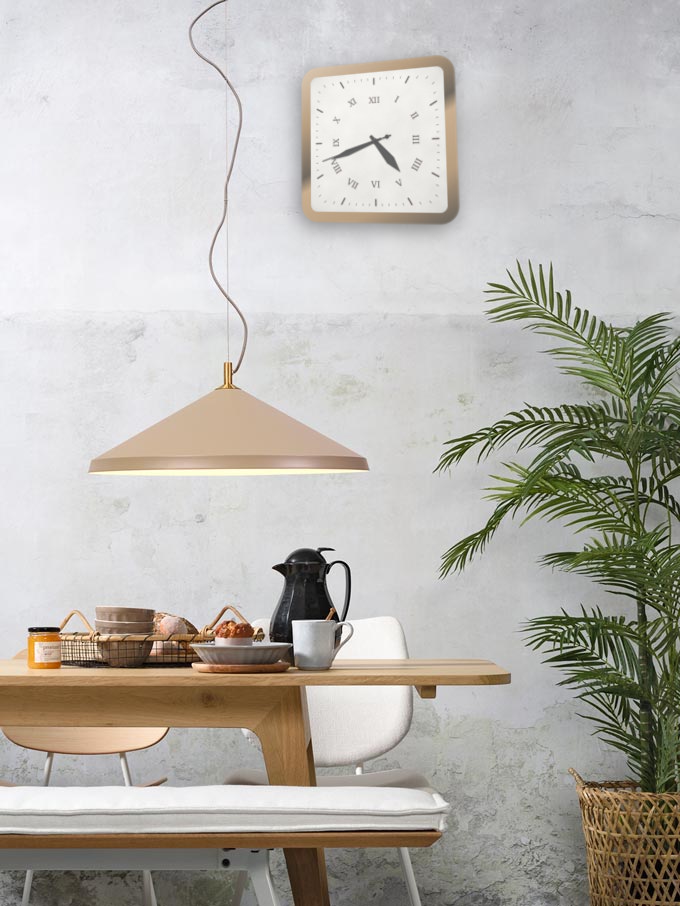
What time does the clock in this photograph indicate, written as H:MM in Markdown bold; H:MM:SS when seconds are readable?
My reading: **4:41:42**
